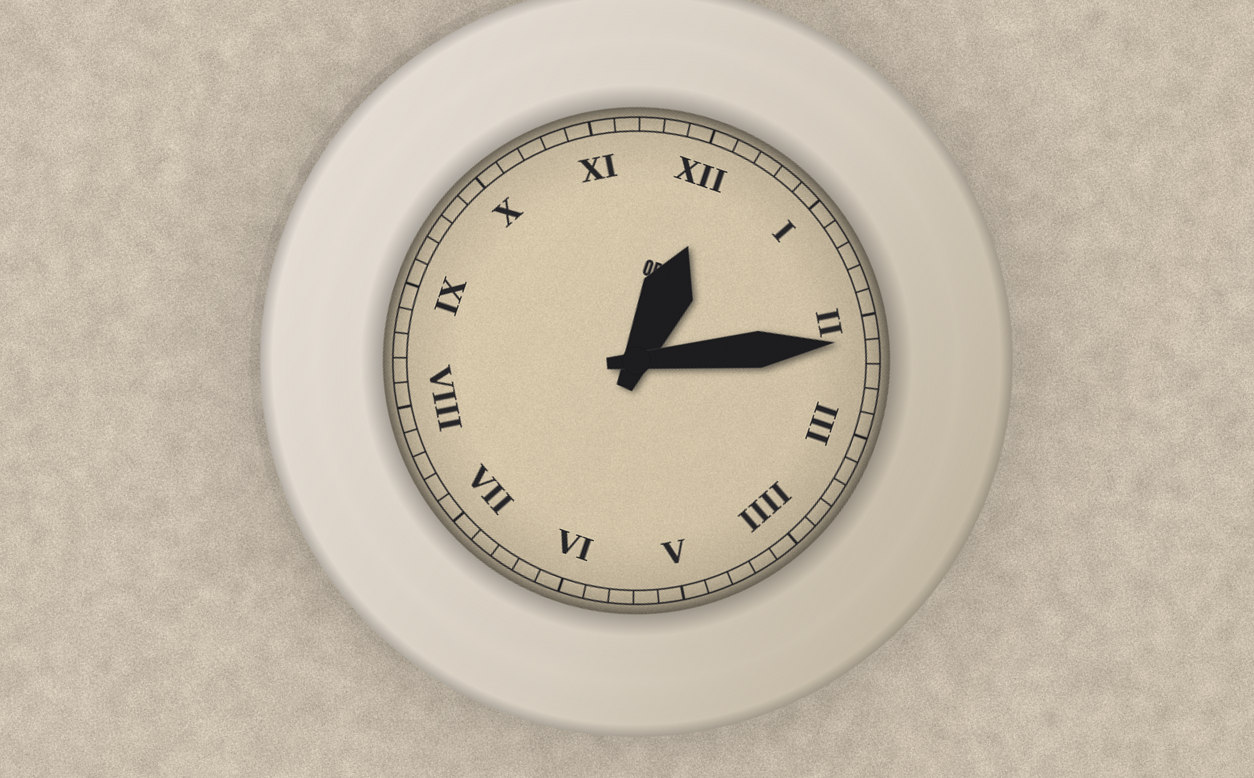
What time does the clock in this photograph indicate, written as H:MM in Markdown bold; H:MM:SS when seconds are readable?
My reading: **12:11**
